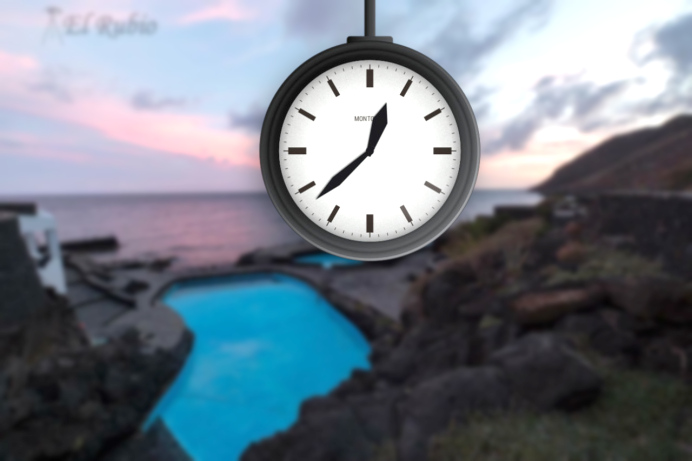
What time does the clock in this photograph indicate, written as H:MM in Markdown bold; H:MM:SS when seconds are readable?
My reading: **12:38**
